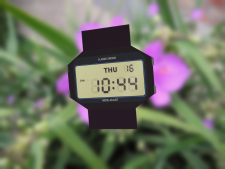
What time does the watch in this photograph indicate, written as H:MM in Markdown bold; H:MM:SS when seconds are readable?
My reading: **10:44**
